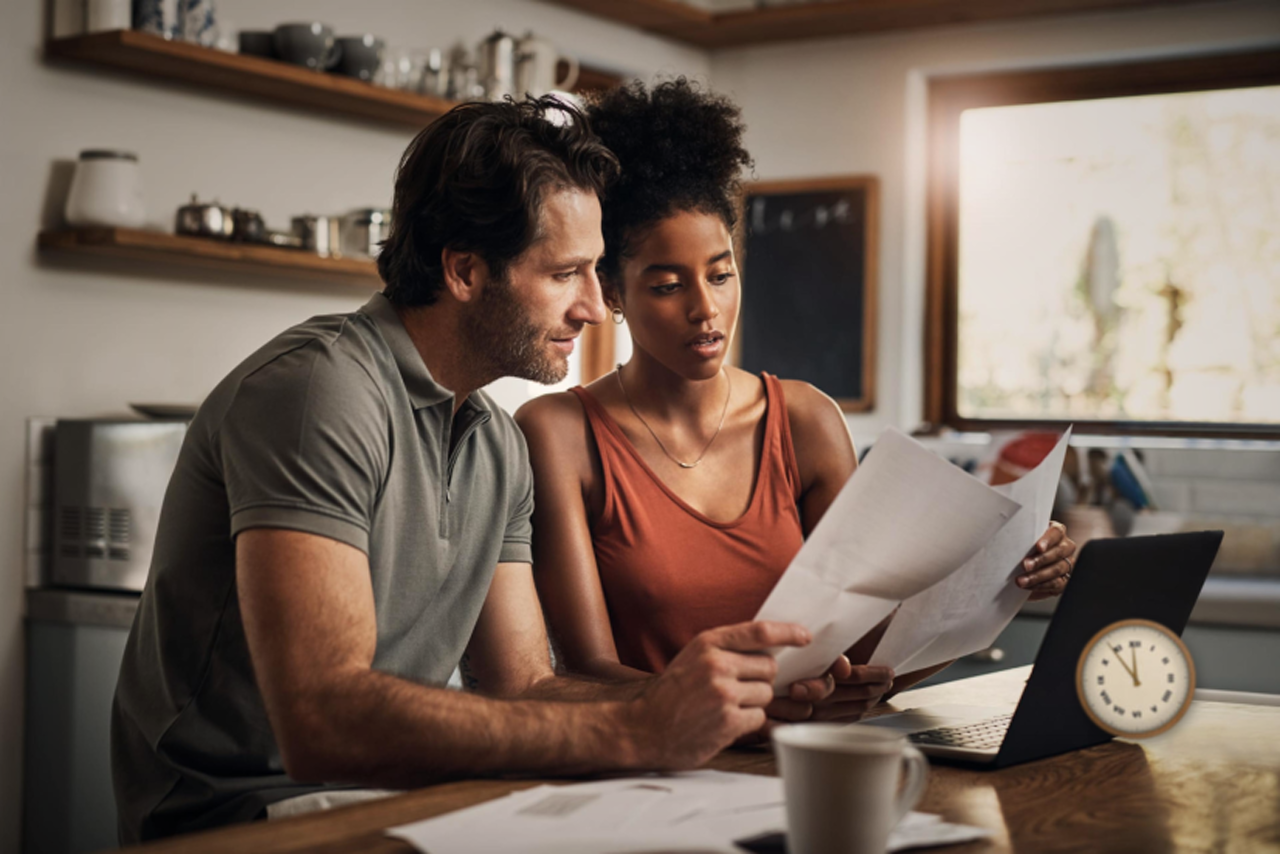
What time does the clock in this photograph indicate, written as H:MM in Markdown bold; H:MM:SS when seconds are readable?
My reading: **11:54**
